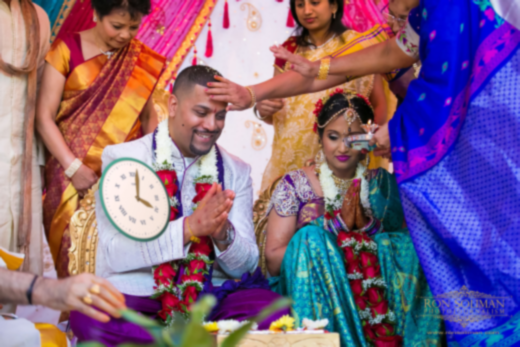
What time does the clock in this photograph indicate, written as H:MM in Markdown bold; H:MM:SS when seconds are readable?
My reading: **4:02**
